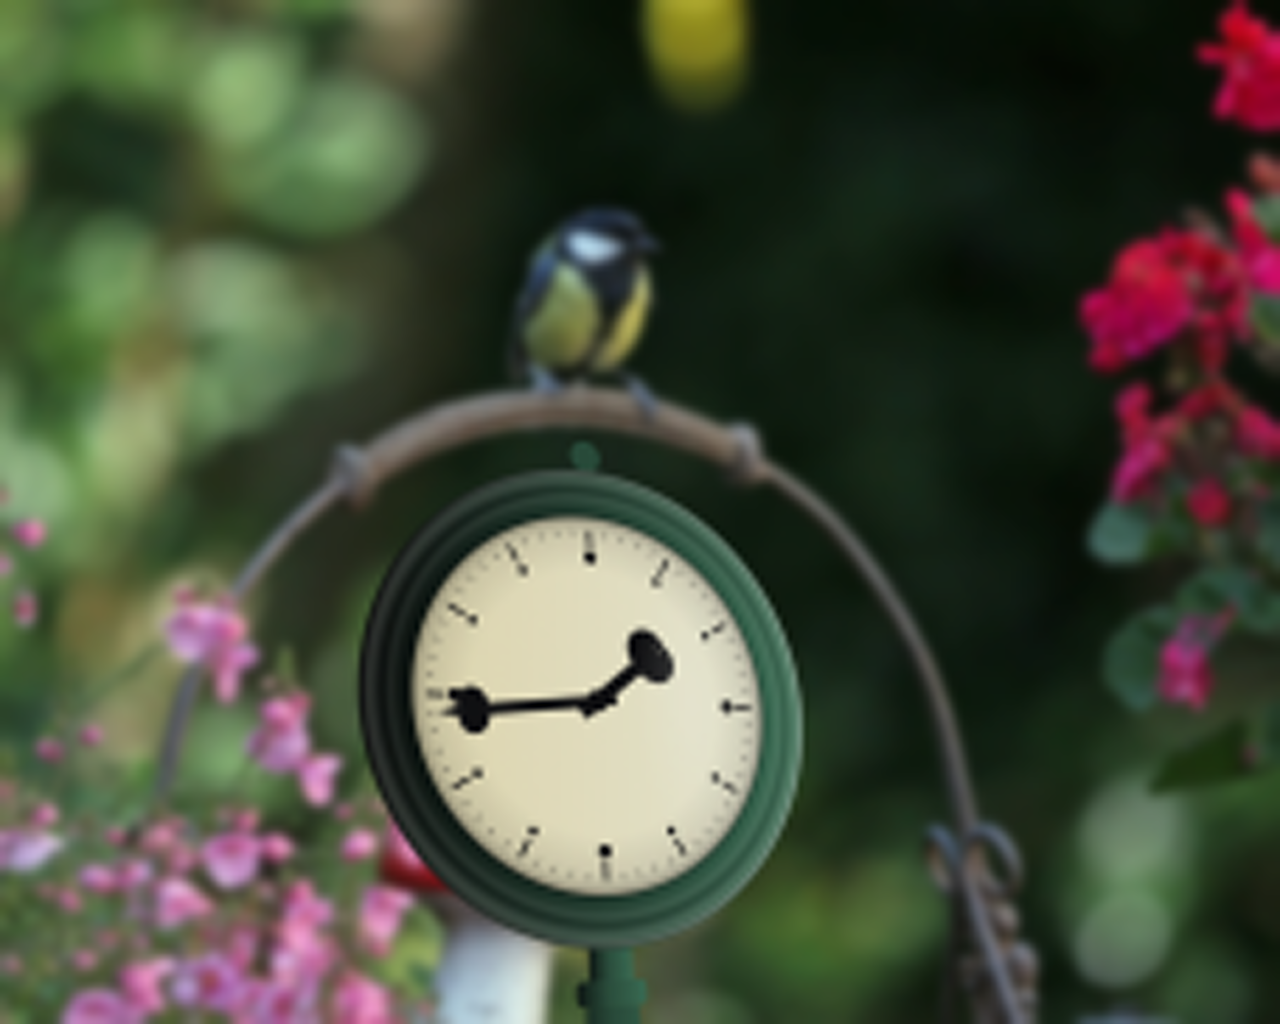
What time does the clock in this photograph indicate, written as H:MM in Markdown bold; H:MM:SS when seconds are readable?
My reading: **1:44**
